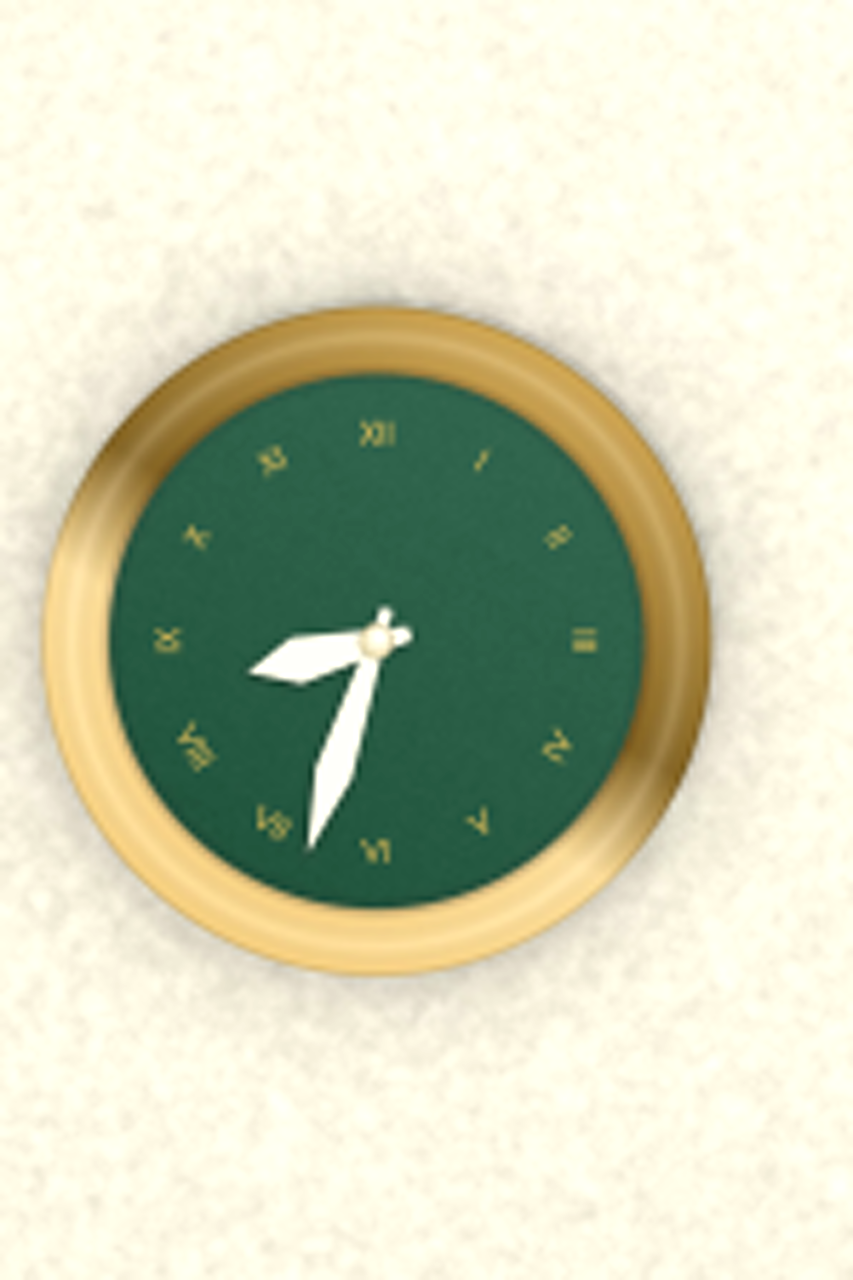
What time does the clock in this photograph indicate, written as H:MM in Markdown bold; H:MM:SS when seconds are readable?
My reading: **8:33**
